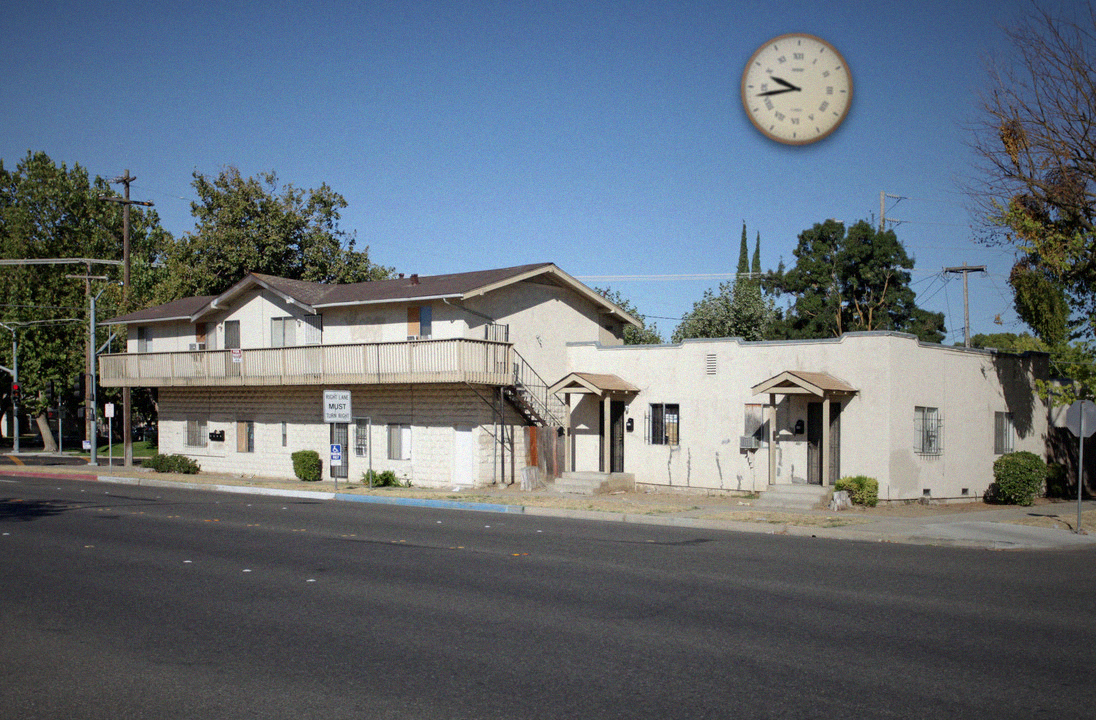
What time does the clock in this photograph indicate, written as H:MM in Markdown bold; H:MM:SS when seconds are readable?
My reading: **9:43**
